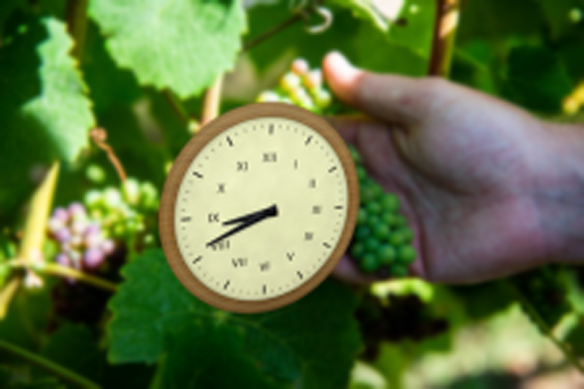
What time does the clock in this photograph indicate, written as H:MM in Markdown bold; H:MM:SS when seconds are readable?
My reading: **8:41**
